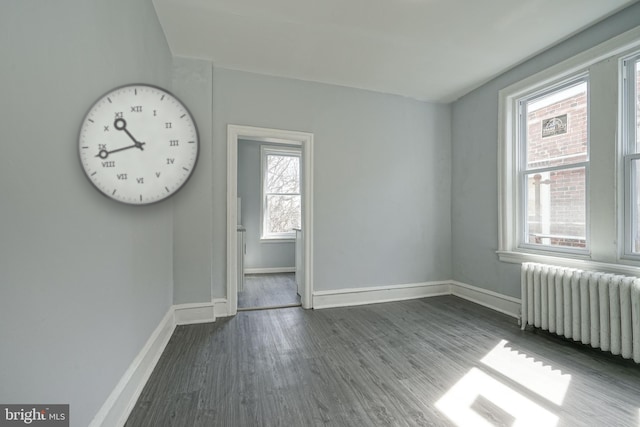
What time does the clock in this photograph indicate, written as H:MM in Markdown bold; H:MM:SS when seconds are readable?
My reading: **10:43**
